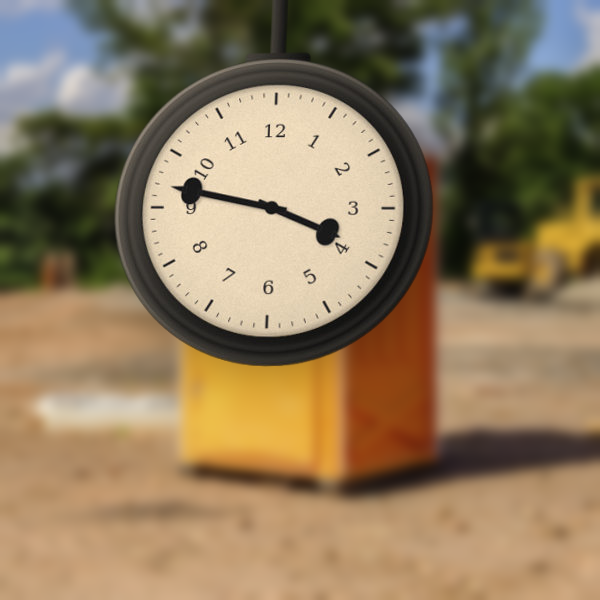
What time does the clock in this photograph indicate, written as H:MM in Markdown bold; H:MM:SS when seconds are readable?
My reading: **3:47**
